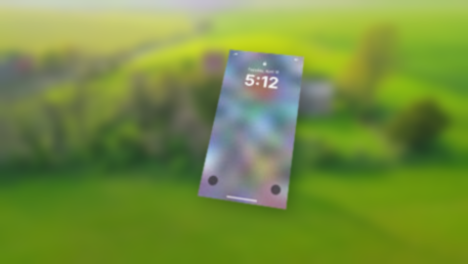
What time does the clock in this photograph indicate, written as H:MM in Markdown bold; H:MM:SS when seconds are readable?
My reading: **5:12**
